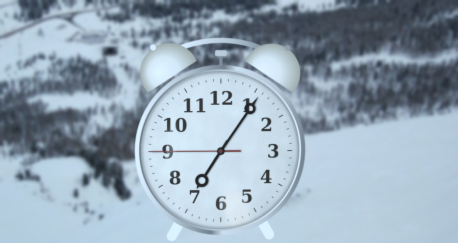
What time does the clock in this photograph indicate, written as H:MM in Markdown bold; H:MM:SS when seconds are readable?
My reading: **7:05:45**
